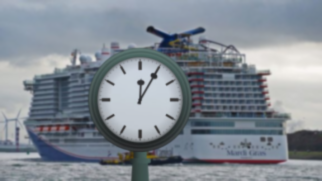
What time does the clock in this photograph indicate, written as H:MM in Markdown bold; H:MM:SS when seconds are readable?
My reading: **12:05**
